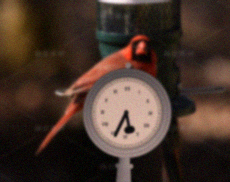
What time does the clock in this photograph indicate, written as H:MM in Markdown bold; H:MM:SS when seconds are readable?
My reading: **5:34**
